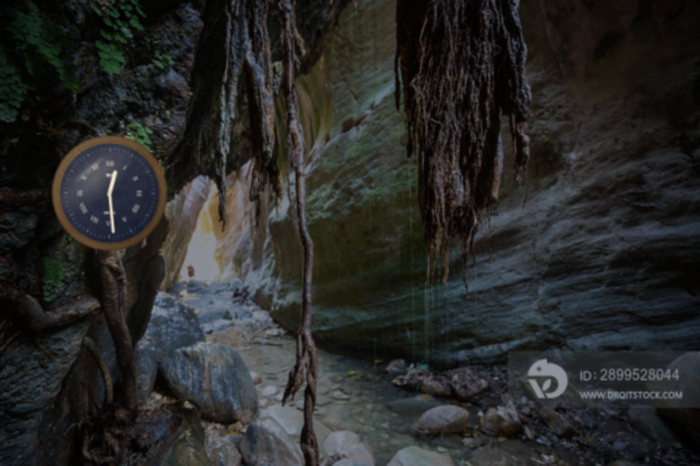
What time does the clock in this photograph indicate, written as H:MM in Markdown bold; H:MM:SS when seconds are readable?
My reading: **12:29**
